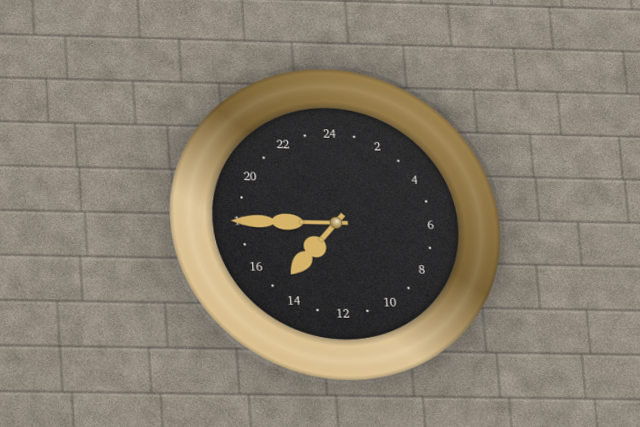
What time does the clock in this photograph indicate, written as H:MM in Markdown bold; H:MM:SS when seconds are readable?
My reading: **14:45**
